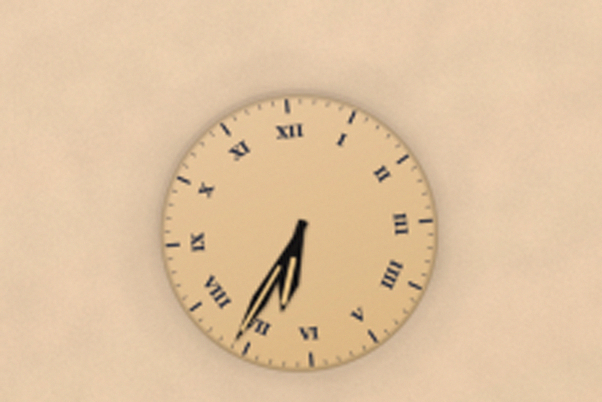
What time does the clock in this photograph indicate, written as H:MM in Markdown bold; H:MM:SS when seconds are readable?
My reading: **6:36**
